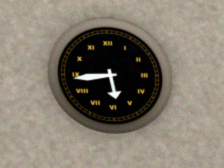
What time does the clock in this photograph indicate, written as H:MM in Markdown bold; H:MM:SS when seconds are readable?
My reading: **5:44**
